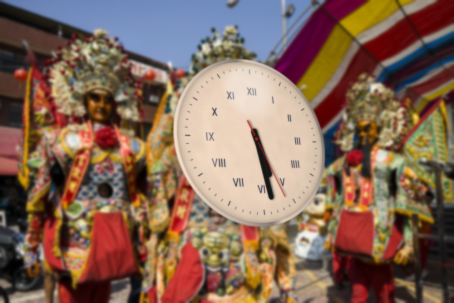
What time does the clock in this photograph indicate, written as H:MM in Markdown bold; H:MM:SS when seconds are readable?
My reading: **5:28:26**
